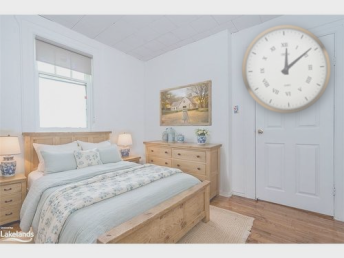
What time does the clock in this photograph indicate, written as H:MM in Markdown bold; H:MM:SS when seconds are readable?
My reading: **12:09**
